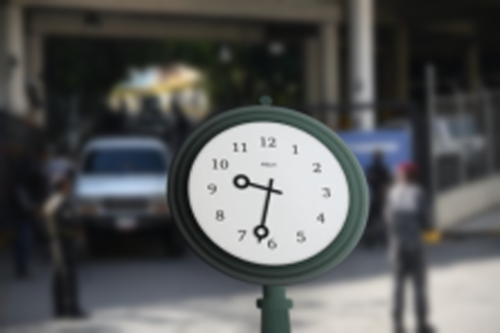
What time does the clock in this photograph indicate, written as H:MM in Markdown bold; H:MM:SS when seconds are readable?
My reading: **9:32**
